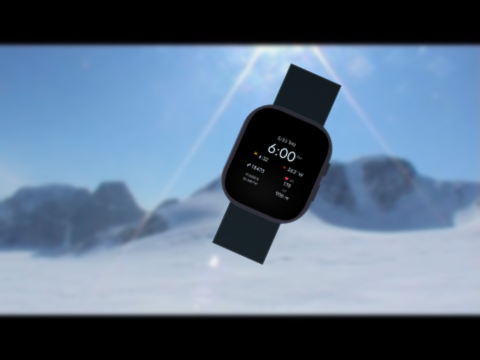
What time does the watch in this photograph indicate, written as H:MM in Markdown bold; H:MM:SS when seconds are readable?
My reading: **6:00**
